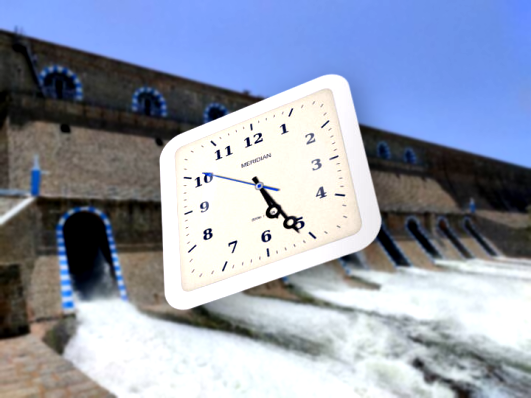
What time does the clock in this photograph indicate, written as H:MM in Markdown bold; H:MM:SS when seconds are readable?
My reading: **5:25:51**
